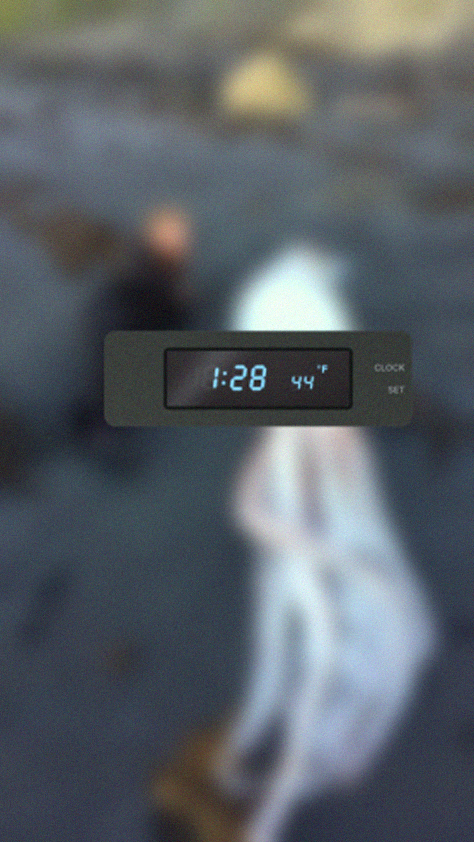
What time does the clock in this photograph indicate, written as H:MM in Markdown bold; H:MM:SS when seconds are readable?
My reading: **1:28**
